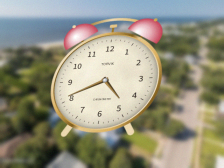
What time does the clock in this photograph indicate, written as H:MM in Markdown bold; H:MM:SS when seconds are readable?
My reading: **4:41**
